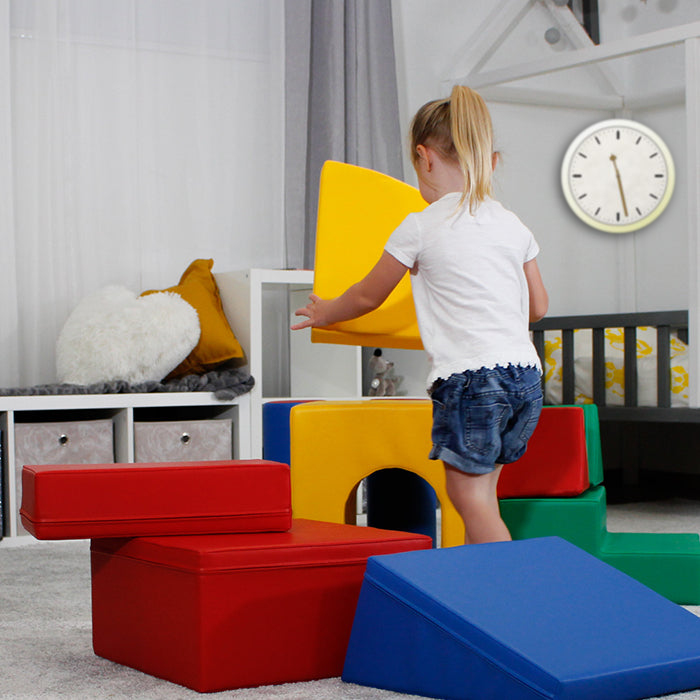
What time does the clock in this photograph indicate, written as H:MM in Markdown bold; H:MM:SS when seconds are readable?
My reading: **11:28**
